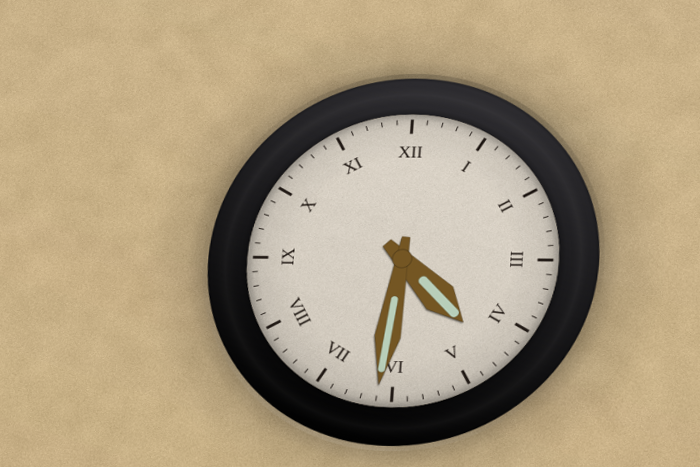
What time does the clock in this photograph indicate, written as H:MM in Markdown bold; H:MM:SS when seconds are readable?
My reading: **4:31**
